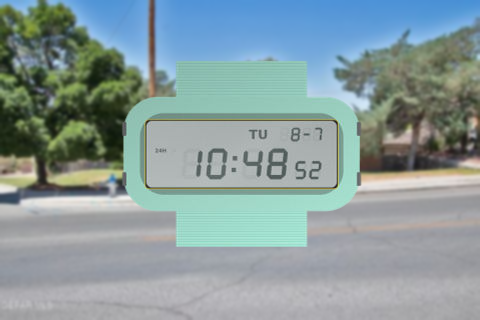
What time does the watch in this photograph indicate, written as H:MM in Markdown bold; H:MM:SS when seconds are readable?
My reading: **10:48:52**
